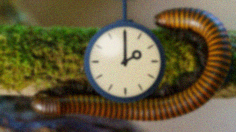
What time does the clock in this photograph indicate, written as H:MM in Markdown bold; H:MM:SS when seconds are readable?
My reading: **2:00**
